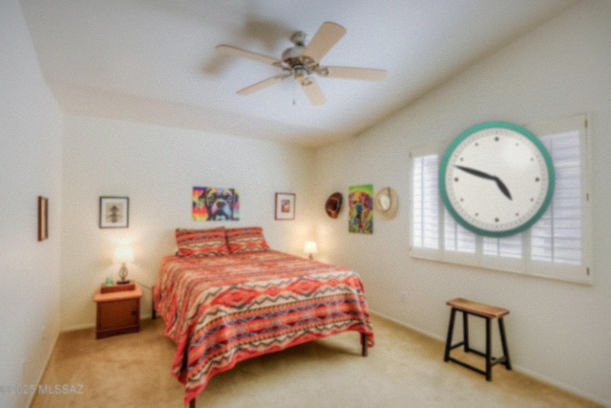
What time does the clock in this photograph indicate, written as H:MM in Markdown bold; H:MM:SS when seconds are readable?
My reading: **4:48**
